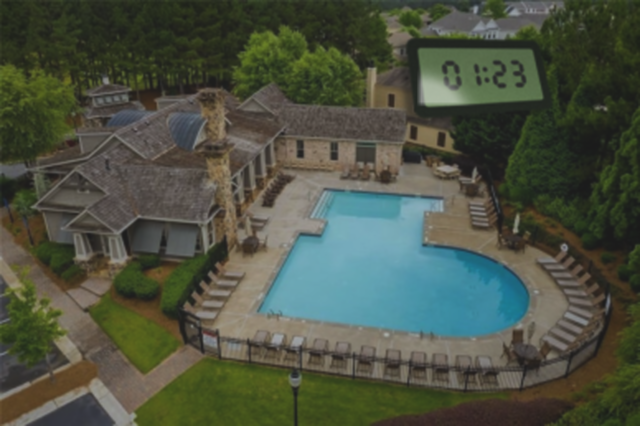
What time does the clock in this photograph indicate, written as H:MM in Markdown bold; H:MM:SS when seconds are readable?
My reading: **1:23**
